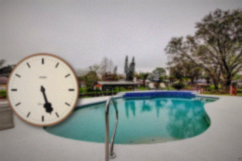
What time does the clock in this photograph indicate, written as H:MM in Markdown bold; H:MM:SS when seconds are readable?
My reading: **5:27**
